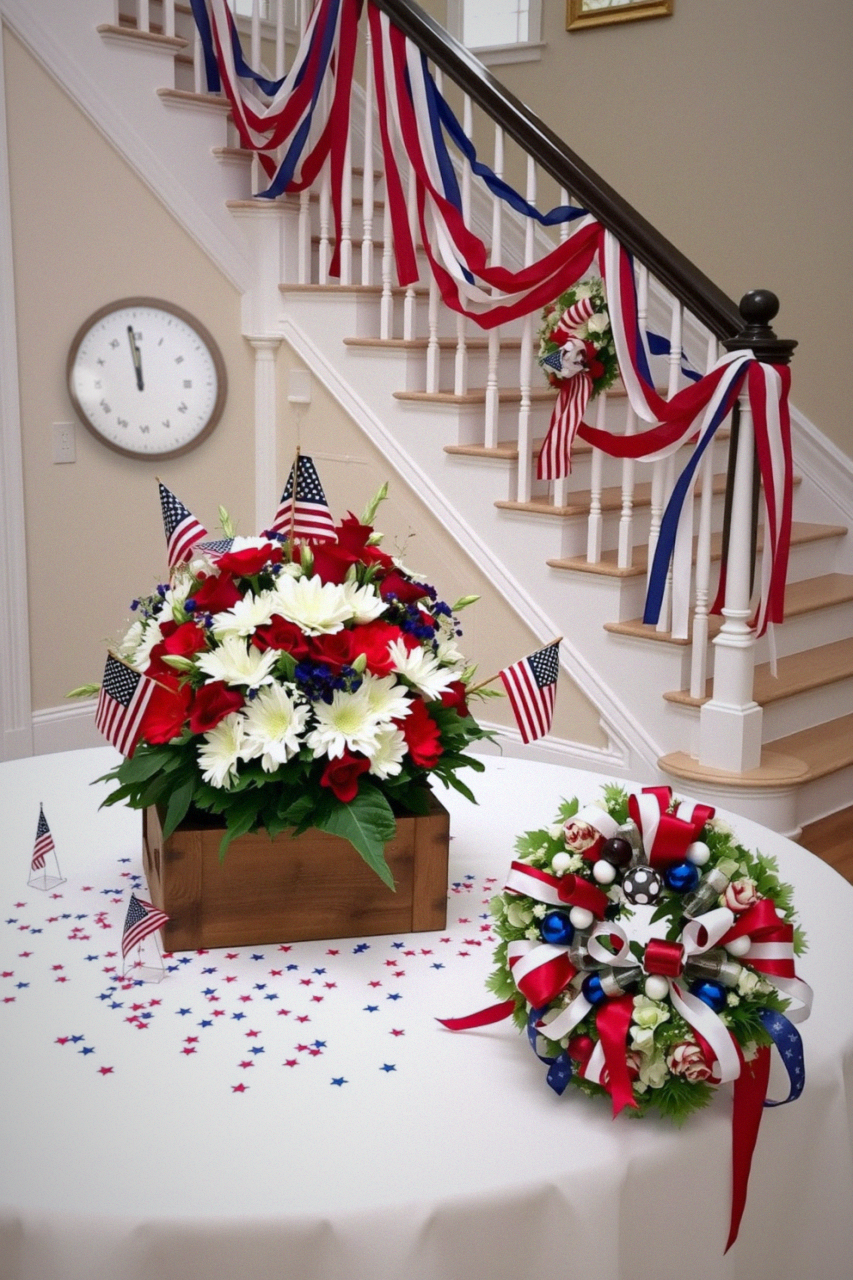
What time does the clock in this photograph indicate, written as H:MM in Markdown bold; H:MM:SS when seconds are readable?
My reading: **11:59**
